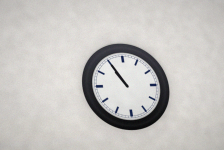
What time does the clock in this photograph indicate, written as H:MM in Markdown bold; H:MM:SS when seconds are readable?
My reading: **10:55**
